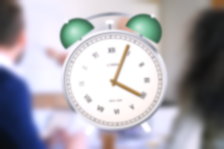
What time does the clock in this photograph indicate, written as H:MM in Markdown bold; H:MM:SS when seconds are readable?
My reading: **4:04**
